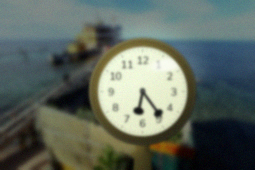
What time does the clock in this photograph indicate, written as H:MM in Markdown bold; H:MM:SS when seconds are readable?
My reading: **6:24**
